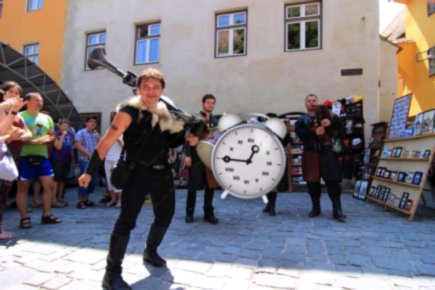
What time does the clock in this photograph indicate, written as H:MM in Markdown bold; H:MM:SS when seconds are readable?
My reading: **12:45**
